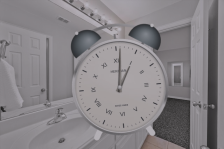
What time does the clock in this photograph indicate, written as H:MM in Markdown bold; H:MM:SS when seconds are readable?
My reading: **1:01**
